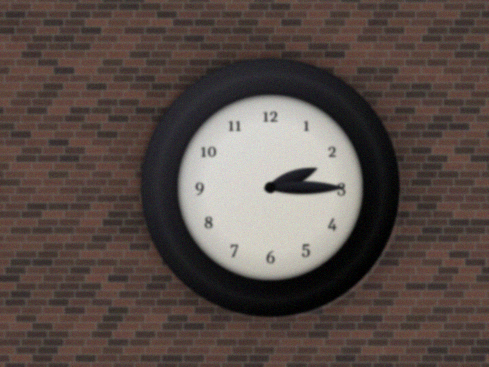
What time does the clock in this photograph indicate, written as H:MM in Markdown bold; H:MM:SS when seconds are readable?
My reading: **2:15**
